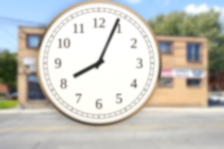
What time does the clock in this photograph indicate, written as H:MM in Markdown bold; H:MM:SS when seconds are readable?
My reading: **8:04**
